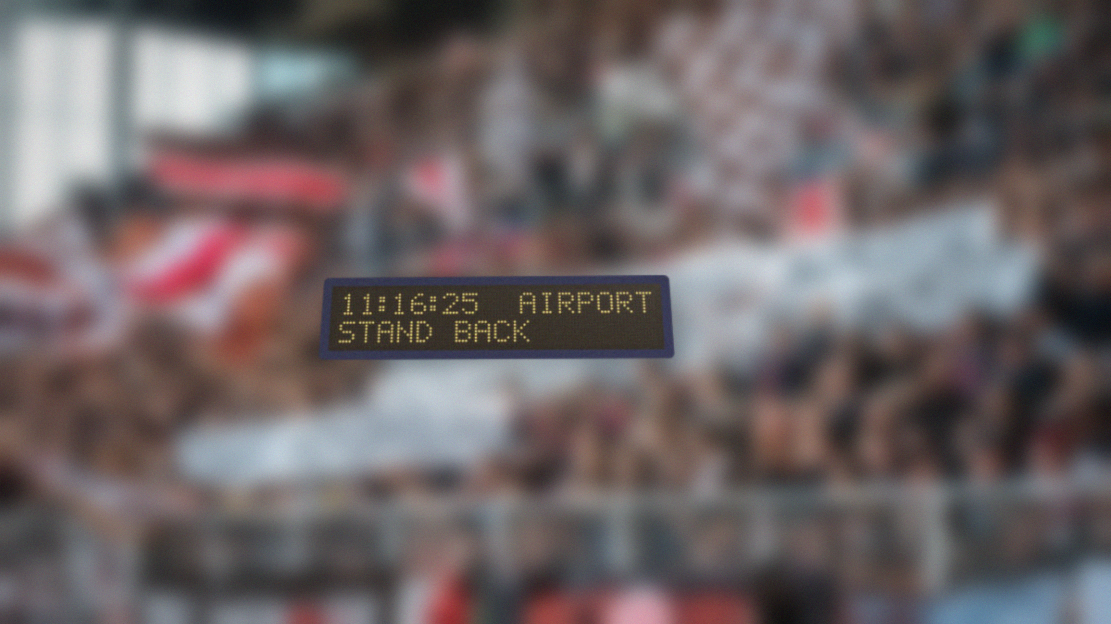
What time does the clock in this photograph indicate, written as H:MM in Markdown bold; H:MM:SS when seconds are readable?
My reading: **11:16:25**
